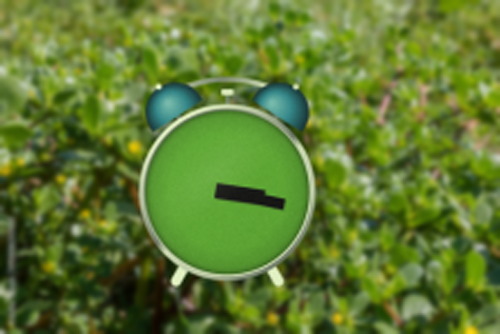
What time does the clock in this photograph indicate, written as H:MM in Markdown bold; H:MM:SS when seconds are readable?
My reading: **3:17**
